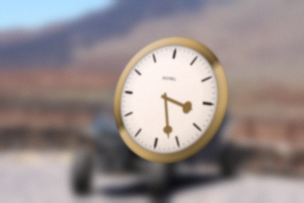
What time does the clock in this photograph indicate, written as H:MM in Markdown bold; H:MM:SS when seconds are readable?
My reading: **3:27**
